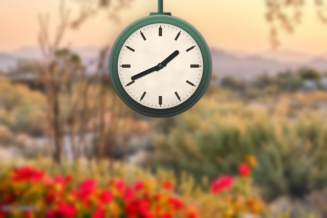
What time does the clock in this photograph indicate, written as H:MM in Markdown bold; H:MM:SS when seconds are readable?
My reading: **1:41**
